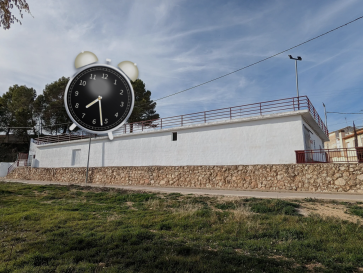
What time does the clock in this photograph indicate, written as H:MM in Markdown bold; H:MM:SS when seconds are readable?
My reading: **7:27**
